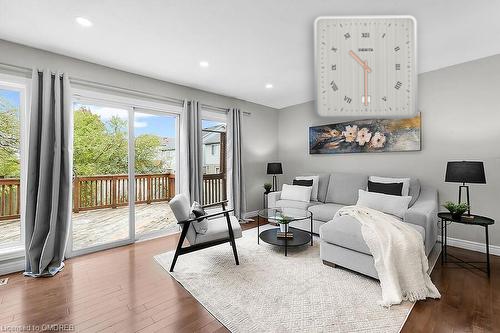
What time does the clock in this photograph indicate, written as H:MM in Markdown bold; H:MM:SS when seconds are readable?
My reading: **10:30**
